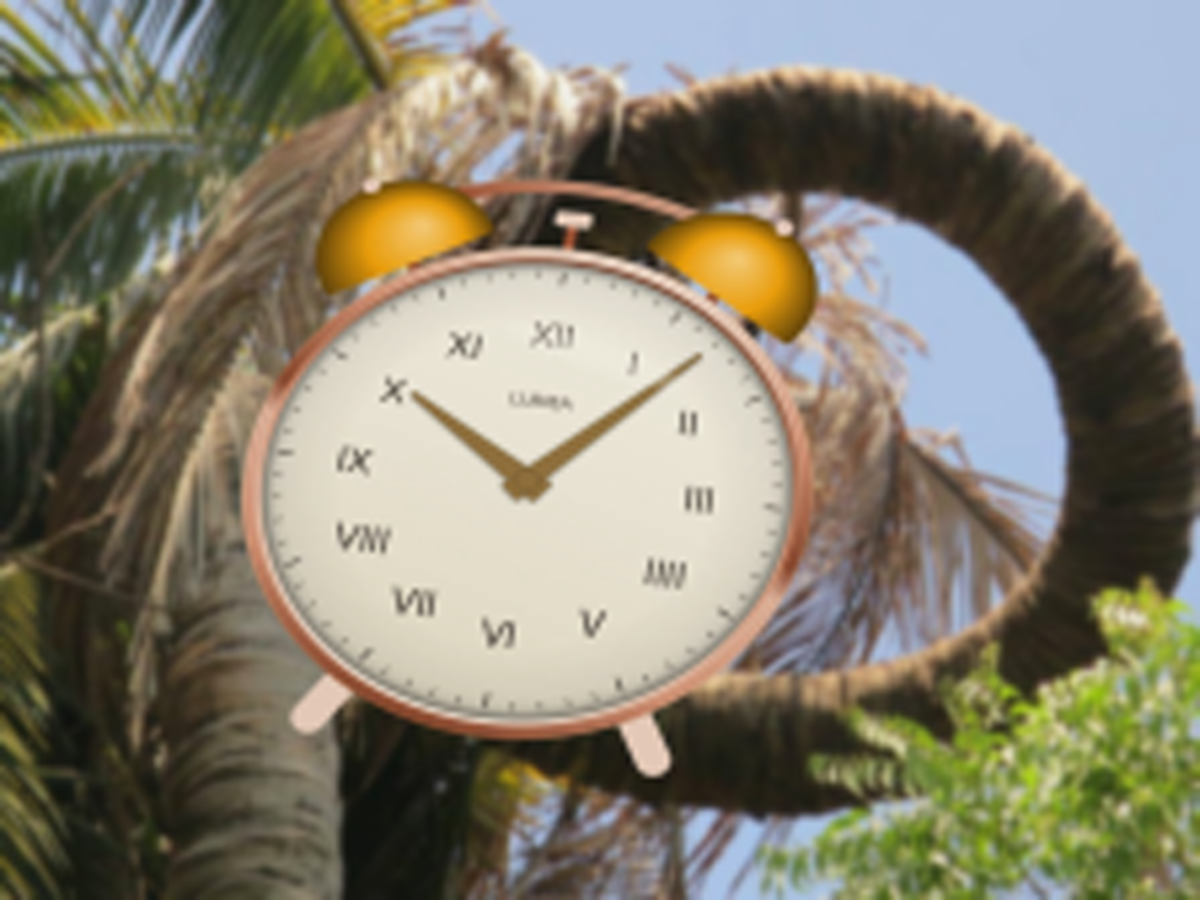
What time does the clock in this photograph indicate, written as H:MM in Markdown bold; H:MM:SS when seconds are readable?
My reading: **10:07**
